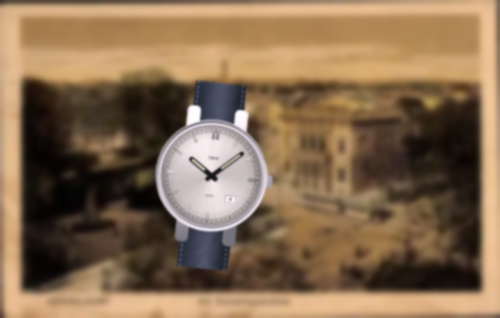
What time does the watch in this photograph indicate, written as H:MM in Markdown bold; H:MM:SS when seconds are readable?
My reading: **10:08**
